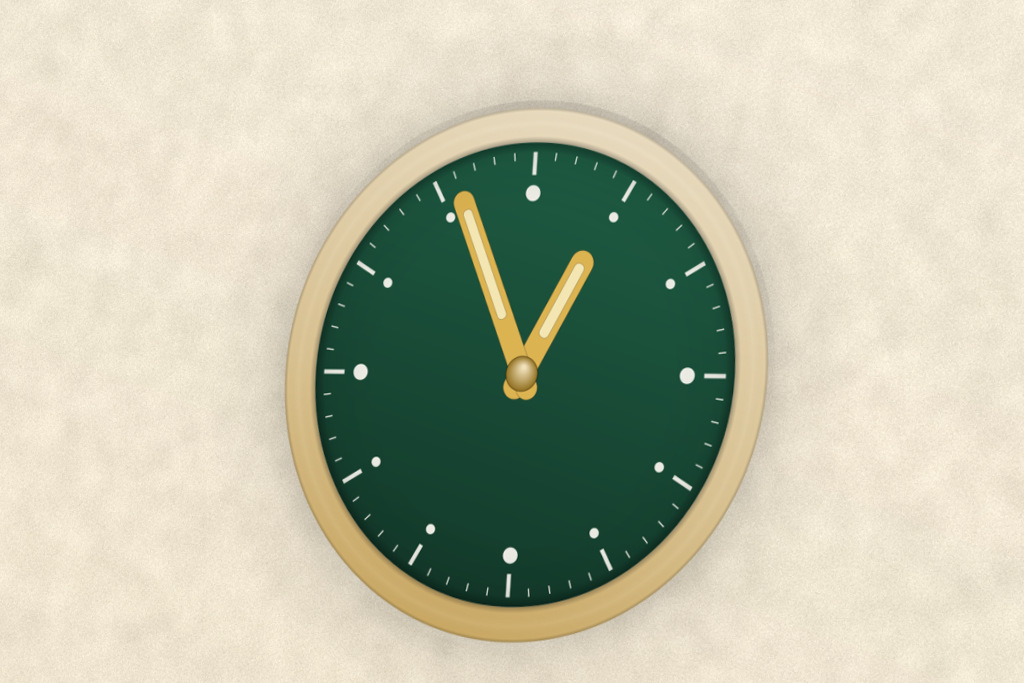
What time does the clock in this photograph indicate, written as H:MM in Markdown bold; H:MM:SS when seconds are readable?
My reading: **12:56**
